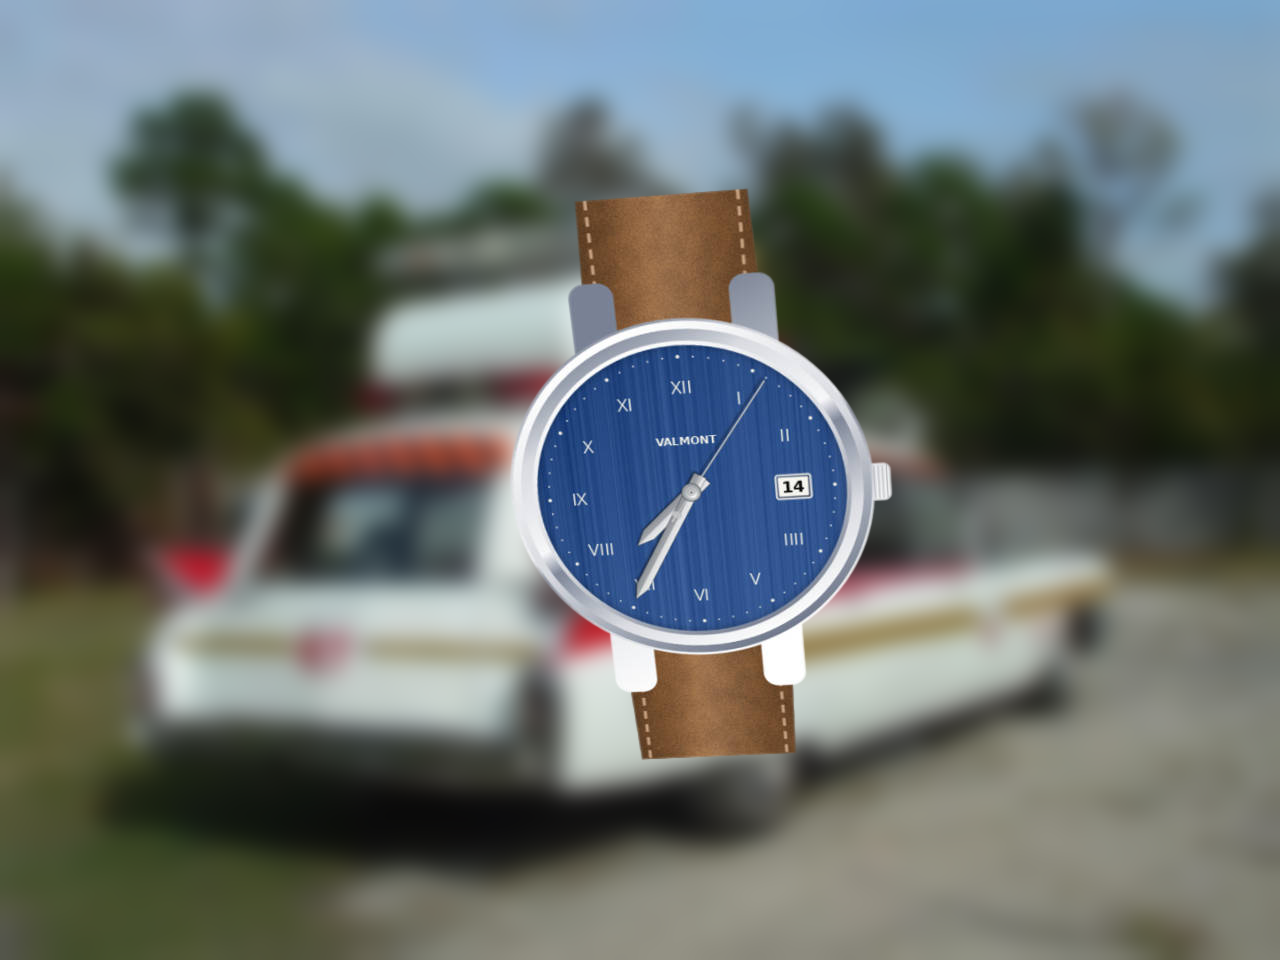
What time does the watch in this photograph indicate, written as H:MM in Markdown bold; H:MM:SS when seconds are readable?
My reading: **7:35:06**
